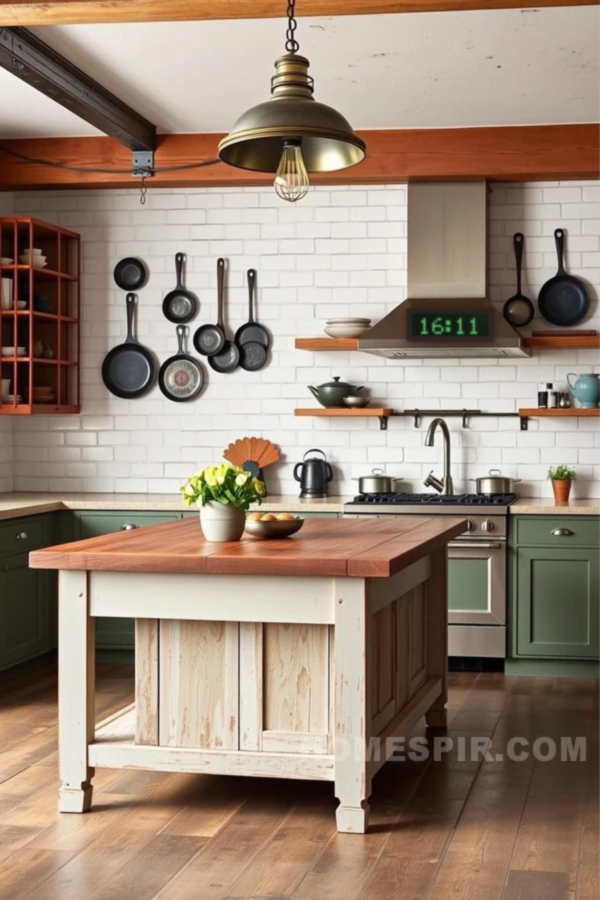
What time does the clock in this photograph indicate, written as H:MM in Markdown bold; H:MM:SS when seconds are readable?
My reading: **16:11**
